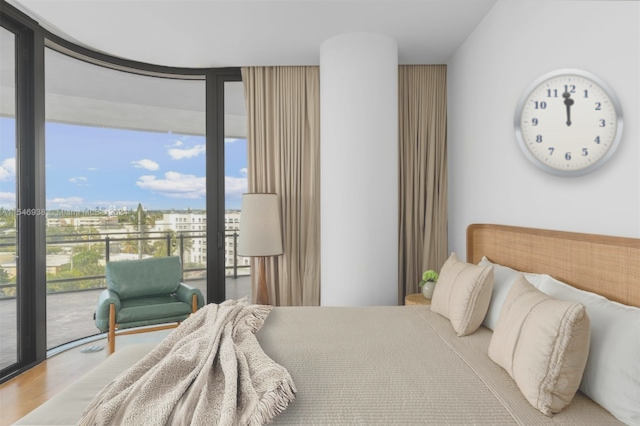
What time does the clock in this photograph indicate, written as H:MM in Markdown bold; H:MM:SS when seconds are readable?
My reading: **11:59**
